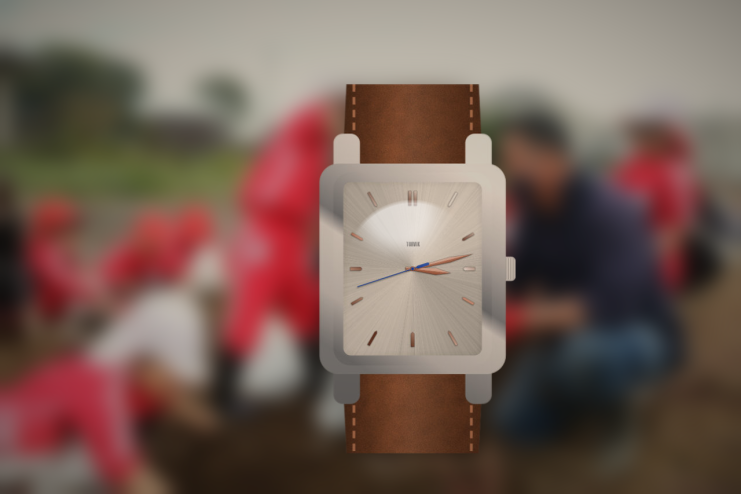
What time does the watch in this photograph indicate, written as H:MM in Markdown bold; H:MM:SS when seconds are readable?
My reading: **3:12:42**
